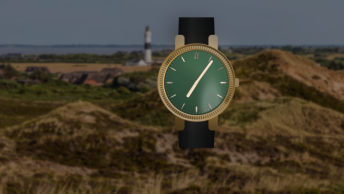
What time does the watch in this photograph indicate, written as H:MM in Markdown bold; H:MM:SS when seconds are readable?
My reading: **7:06**
